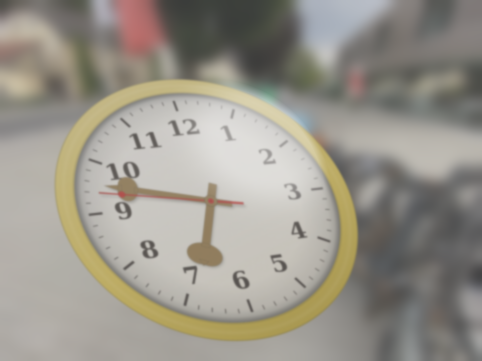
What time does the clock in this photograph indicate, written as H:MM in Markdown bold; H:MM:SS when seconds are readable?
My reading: **6:47:47**
